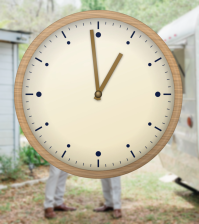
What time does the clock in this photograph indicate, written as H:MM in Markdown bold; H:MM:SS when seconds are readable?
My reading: **12:59**
